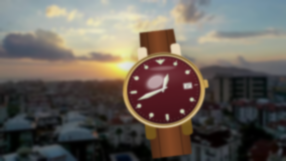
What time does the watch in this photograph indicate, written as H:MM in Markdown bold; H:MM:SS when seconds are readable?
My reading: **12:42**
